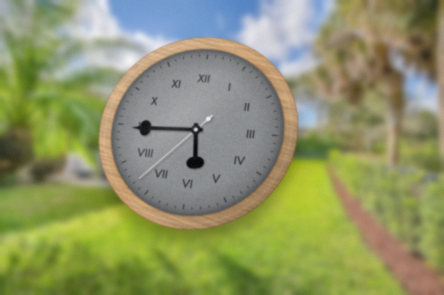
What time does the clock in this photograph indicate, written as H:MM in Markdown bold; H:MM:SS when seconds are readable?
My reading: **5:44:37**
